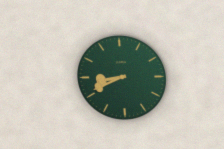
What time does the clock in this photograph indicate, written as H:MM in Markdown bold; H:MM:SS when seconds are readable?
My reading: **8:41**
